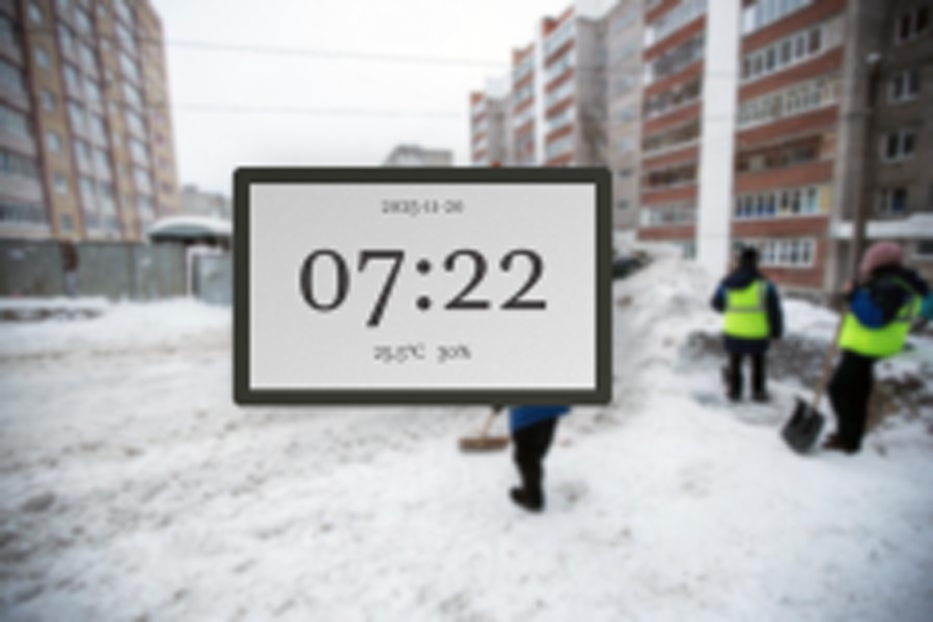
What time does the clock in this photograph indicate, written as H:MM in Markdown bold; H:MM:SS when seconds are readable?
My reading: **7:22**
